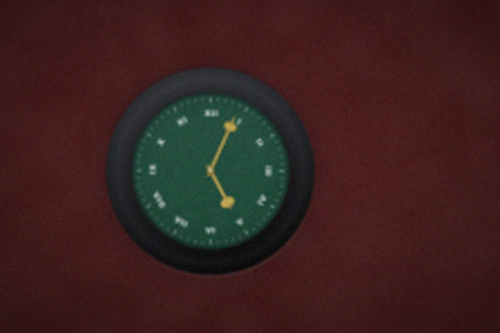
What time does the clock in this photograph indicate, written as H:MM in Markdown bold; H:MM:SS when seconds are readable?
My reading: **5:04**
